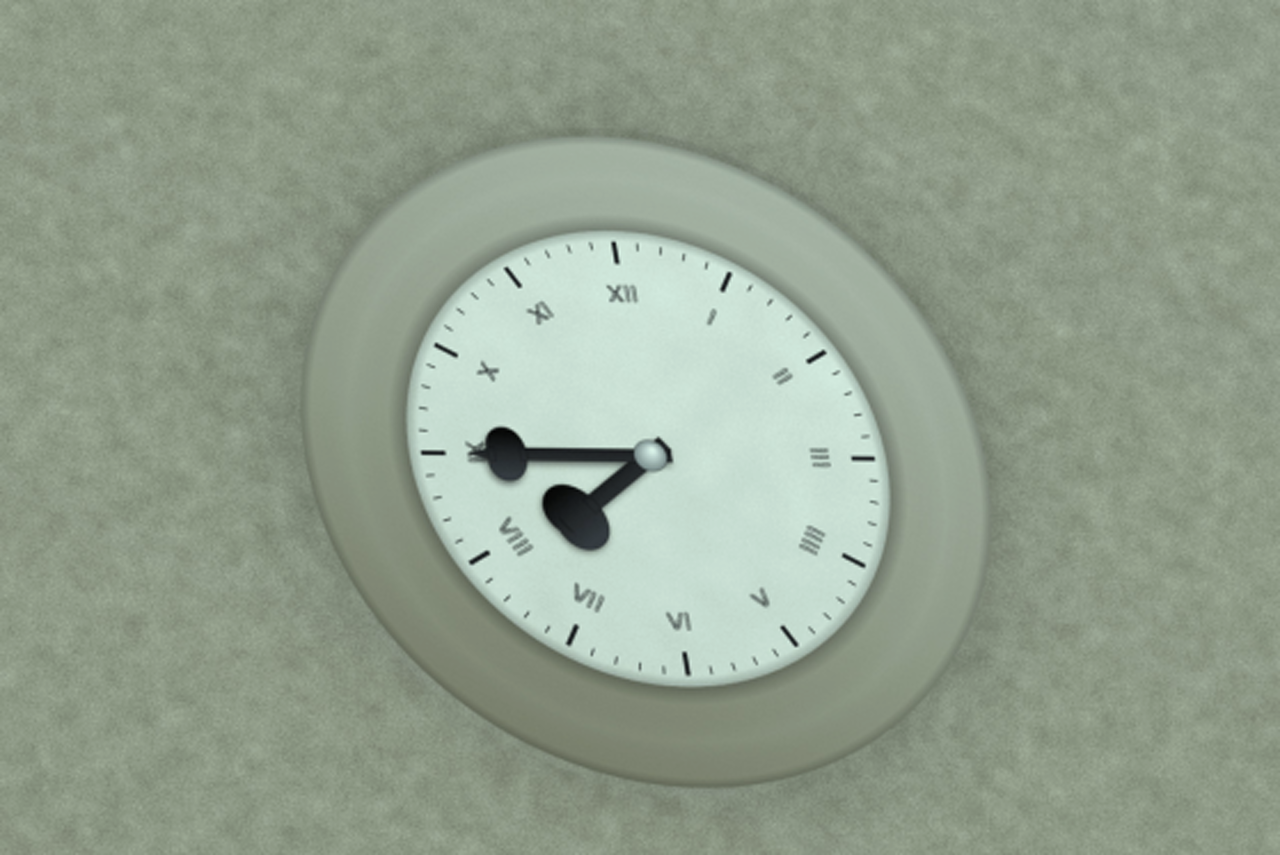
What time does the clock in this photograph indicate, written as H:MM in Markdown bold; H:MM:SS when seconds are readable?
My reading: **7:45**
